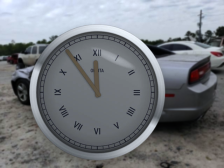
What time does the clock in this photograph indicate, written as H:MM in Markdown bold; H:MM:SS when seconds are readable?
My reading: **11:54**
